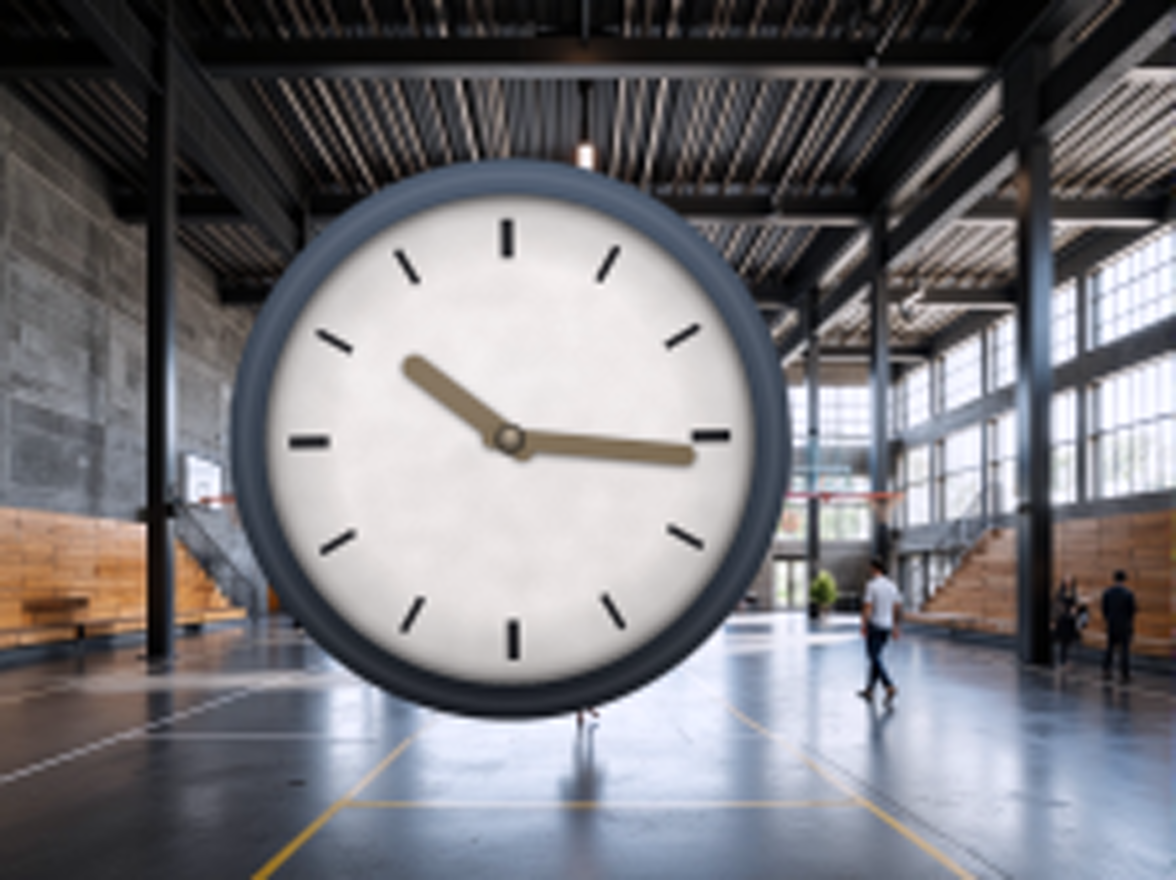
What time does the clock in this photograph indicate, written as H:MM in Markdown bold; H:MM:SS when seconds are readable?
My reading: **10:16**
